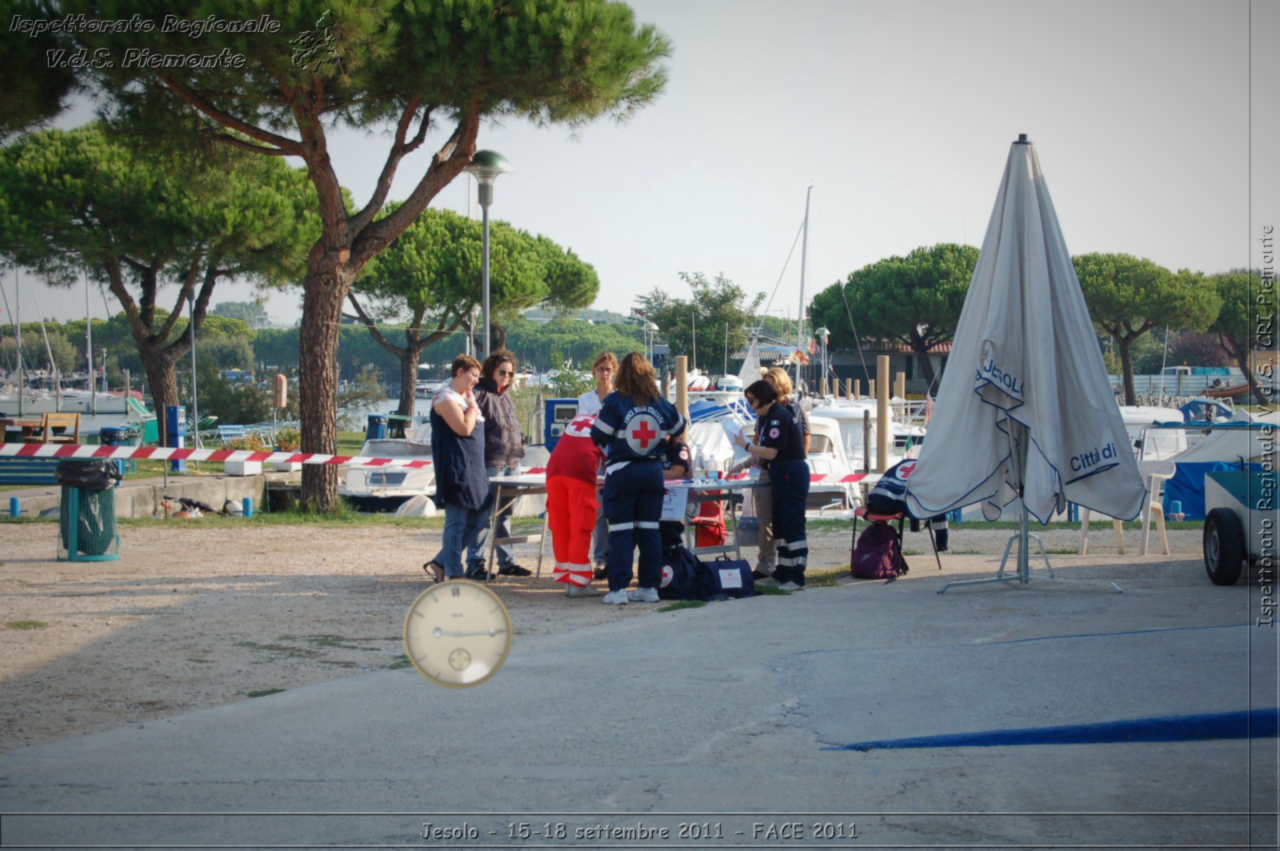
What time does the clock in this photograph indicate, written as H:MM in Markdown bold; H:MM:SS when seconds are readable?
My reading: **9:15**
